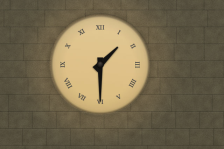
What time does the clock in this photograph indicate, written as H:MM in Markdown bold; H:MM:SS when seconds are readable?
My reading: **1:30**
